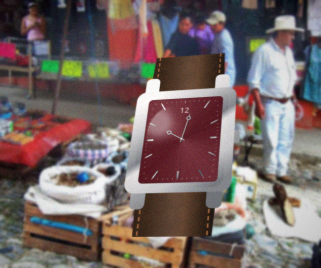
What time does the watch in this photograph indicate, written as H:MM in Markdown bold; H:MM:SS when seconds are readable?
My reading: **10:02**
